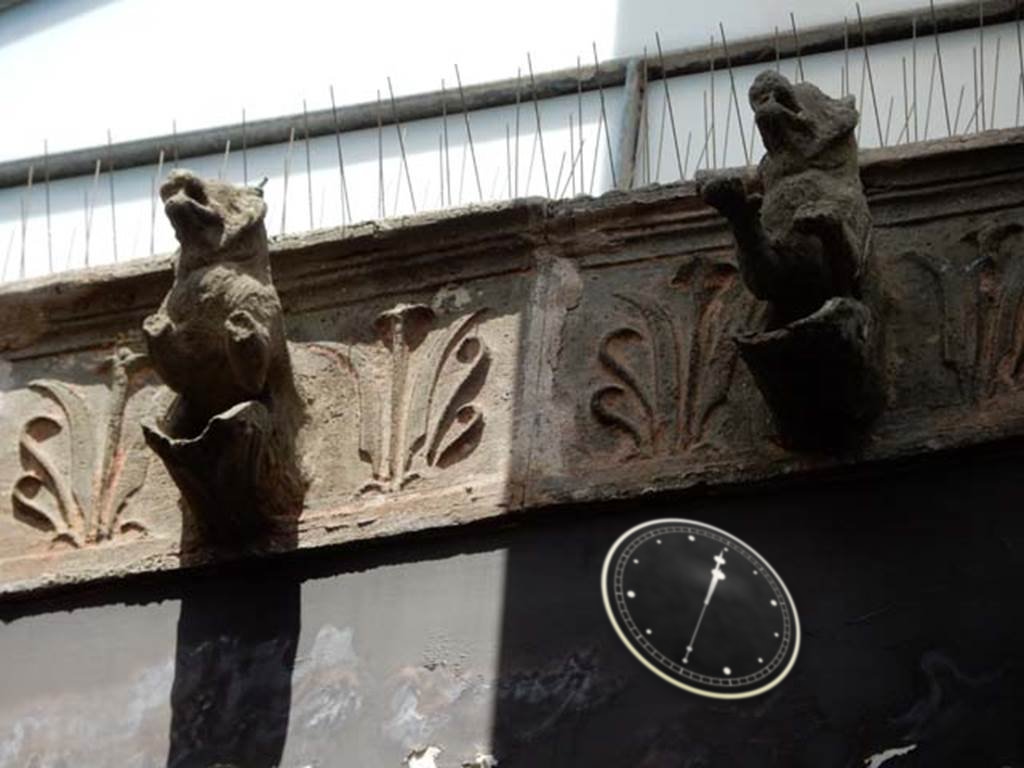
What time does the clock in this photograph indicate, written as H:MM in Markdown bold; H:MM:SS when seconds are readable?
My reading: **1:04:35**
